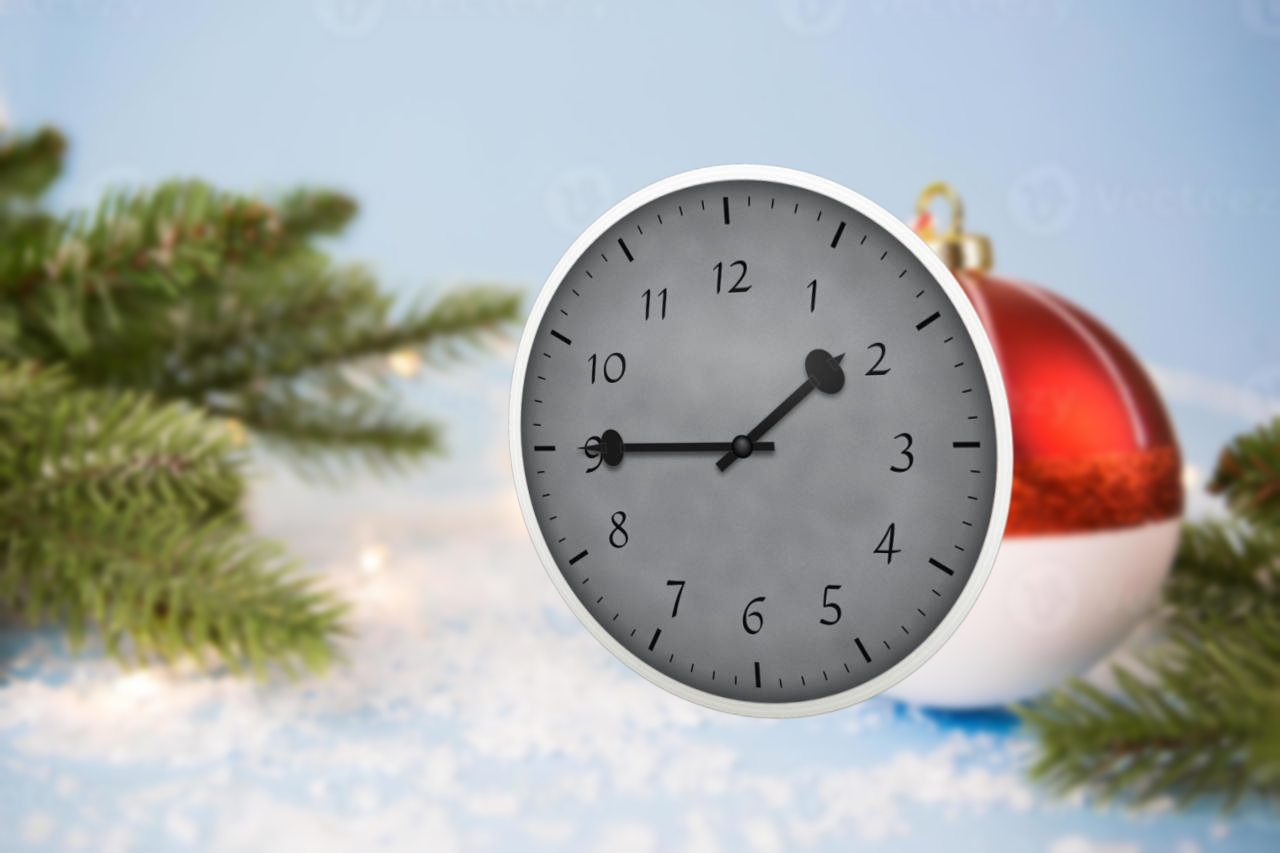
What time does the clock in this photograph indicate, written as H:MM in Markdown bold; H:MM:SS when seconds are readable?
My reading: **1:45**
